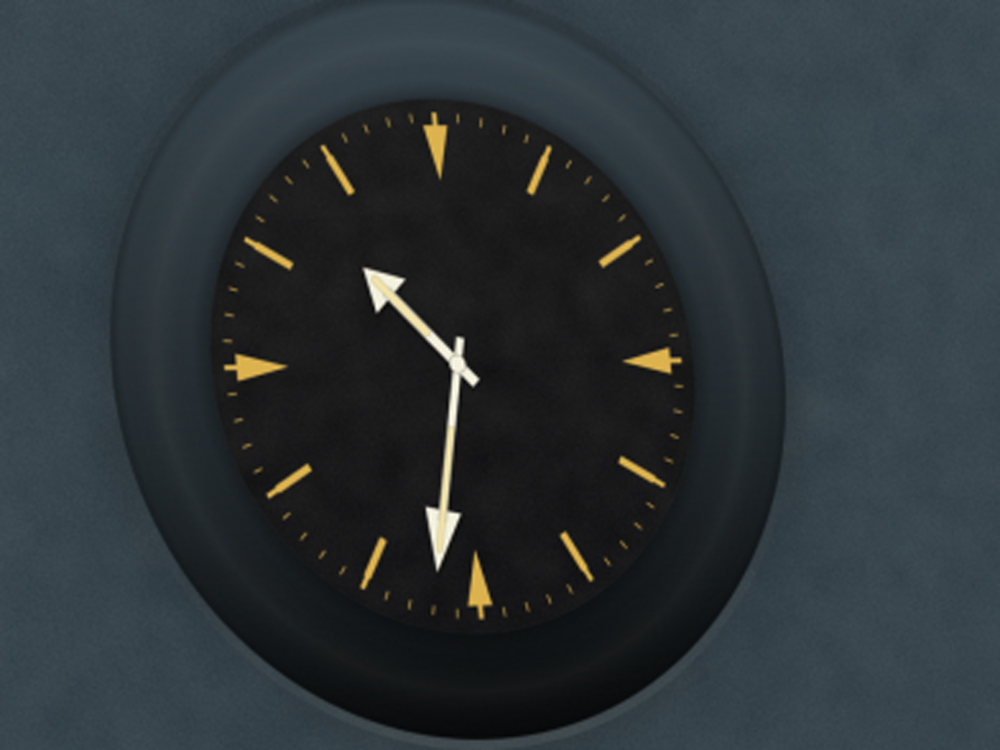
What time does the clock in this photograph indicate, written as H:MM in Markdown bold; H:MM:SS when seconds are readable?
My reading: **10:32**
